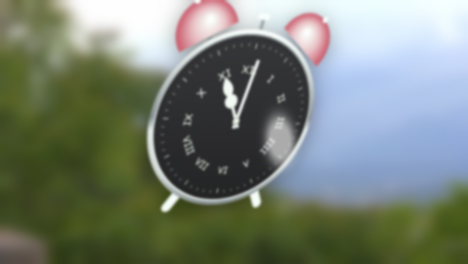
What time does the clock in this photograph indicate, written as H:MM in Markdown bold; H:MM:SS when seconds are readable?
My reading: **11:01**
